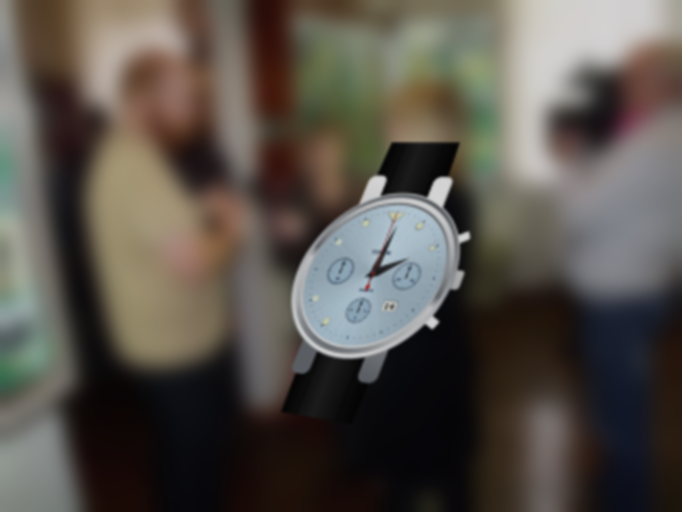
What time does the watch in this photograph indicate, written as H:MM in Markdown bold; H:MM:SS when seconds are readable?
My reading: **2:01**
